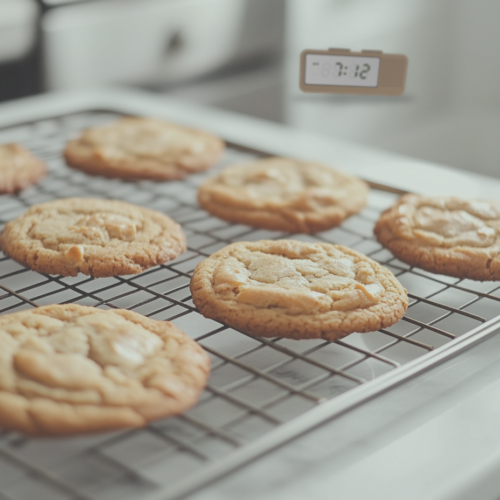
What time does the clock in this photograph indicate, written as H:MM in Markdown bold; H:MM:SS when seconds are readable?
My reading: **7:12**
